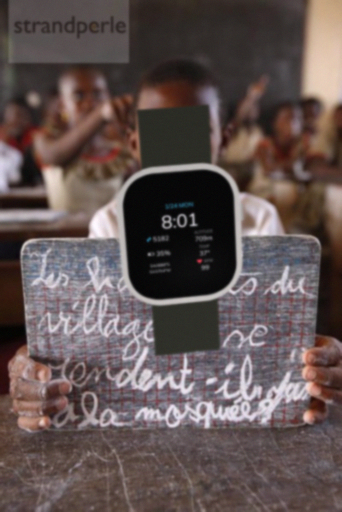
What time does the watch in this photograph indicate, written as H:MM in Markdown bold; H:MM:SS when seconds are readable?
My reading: **8:01**
